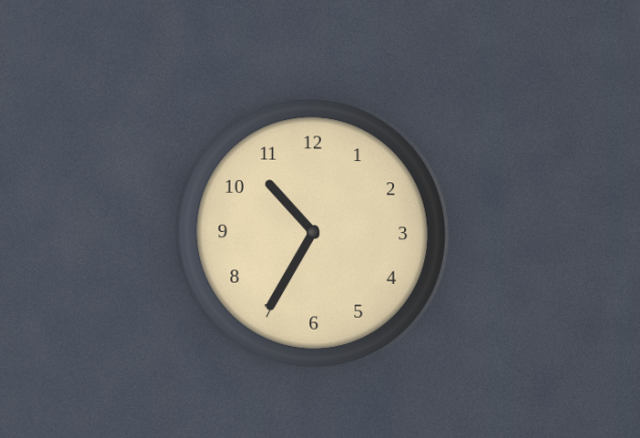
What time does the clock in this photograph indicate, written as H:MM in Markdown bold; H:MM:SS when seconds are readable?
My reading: **10:35**
